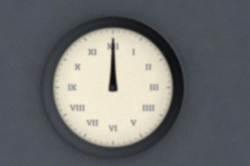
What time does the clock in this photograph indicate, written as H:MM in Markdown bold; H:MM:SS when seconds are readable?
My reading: **12:00**
